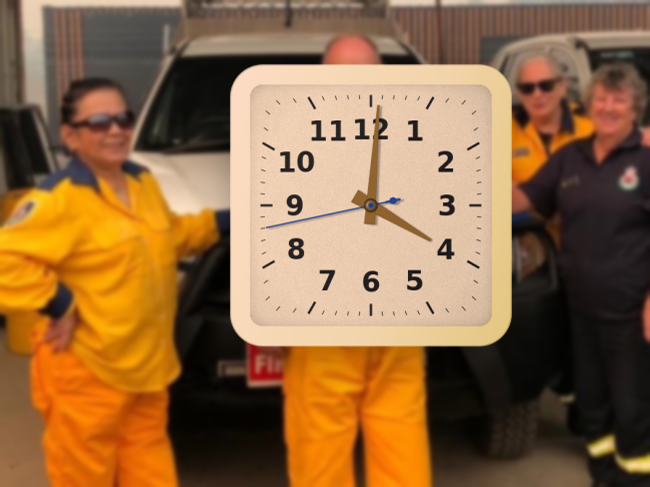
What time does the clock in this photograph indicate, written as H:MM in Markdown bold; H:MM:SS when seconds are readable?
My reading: **4:00:43**
